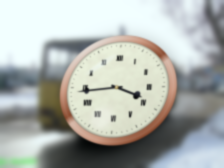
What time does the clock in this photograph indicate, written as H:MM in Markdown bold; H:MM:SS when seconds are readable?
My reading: **3:44**
